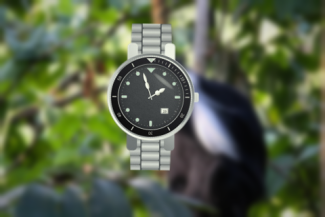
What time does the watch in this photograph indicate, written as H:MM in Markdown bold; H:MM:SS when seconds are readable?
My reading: **1:57**
